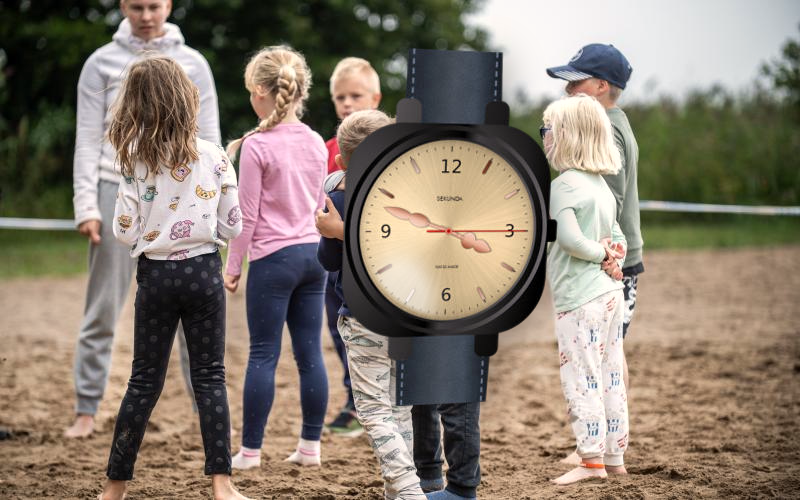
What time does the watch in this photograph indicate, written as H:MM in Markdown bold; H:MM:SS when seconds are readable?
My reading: **3:48:15**
